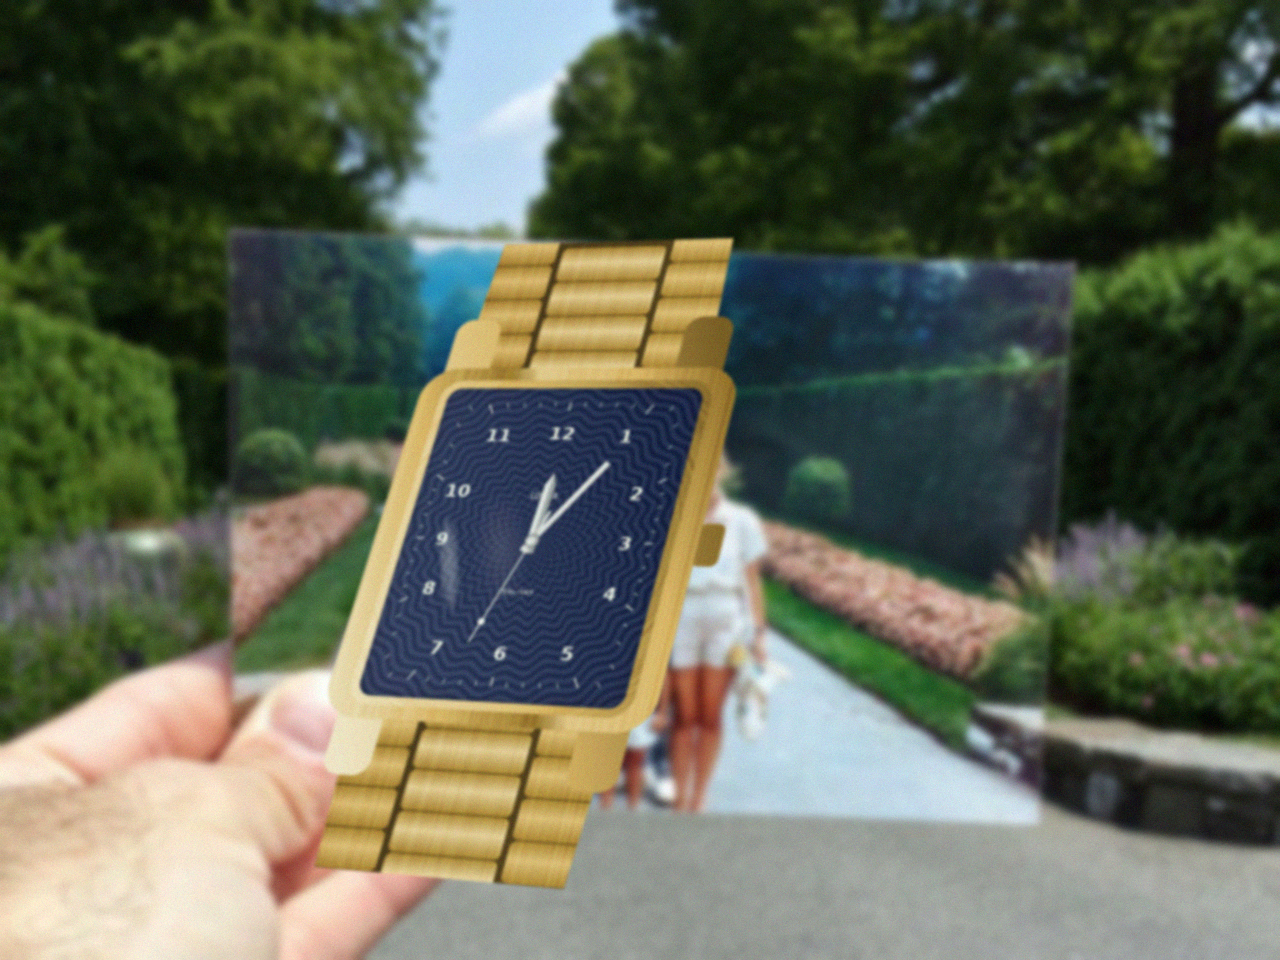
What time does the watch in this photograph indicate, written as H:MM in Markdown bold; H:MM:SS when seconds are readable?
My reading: **12:05:33**
